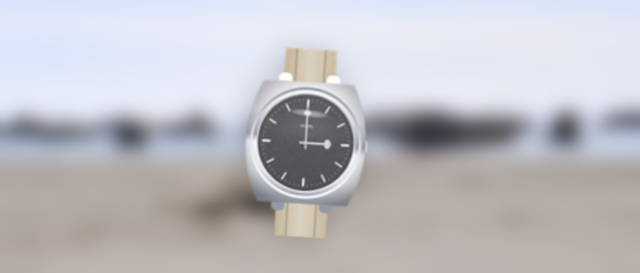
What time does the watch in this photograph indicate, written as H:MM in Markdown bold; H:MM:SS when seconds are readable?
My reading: **3:00**
